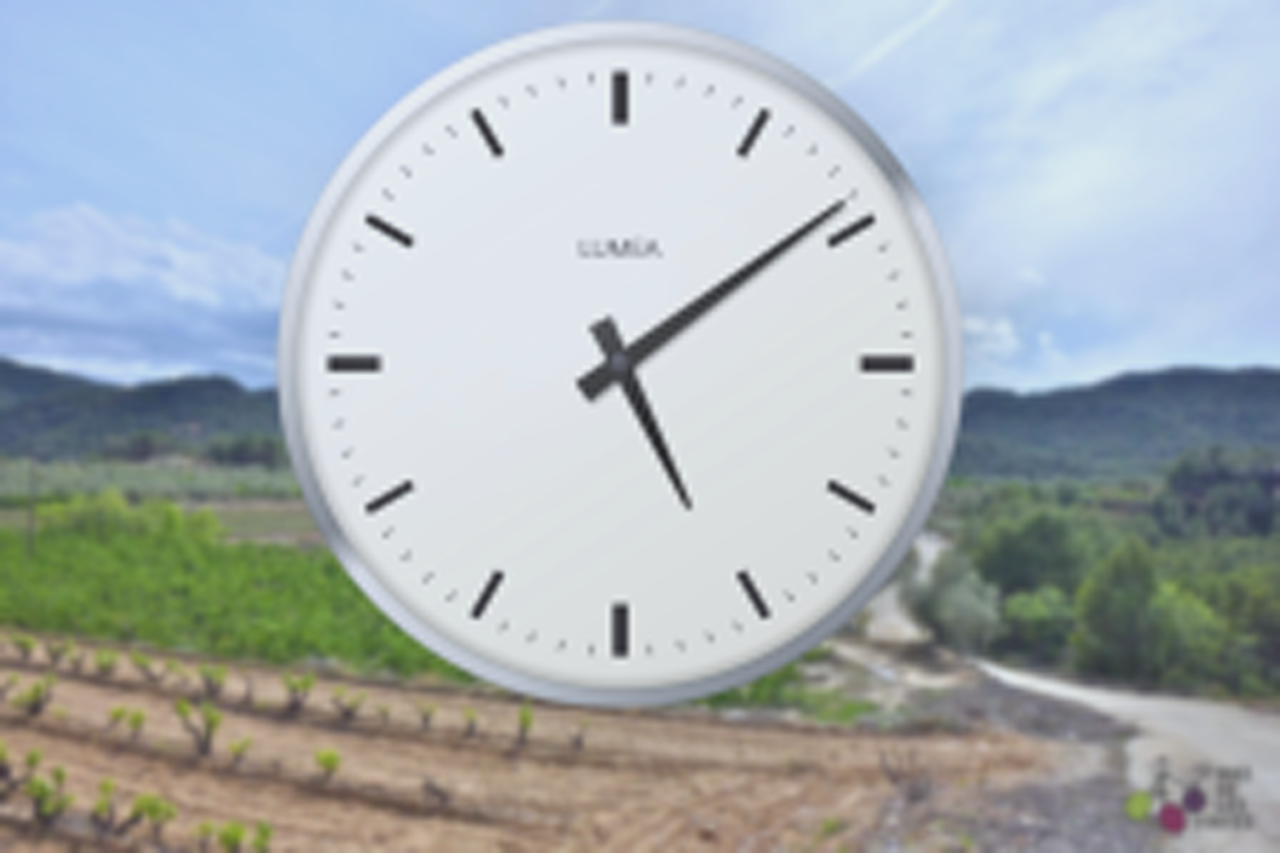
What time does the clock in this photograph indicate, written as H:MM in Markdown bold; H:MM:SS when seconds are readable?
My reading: **5:09**
